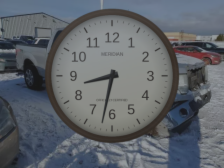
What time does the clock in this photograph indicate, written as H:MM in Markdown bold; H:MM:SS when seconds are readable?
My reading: **8:32**
